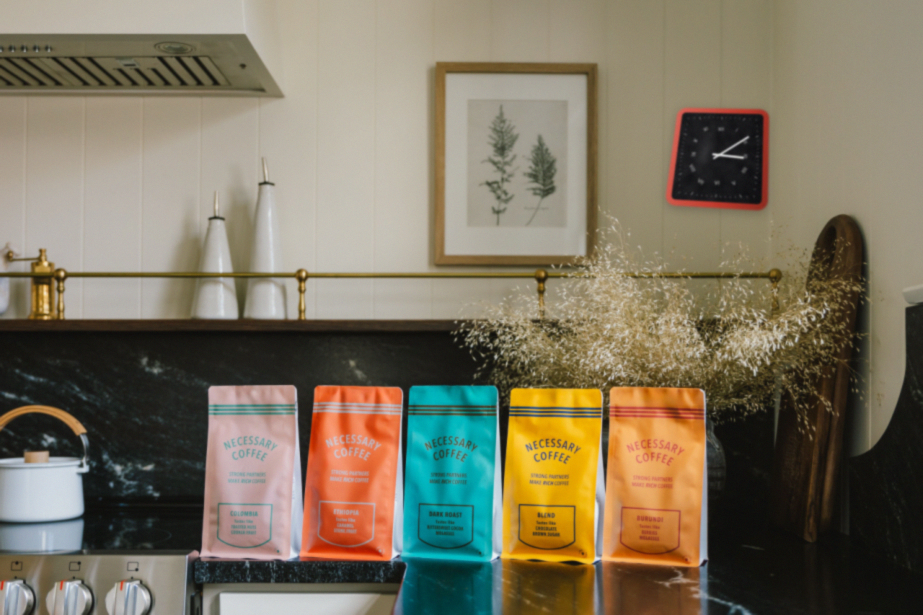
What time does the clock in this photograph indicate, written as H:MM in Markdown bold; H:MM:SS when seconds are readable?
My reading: **3:09**
